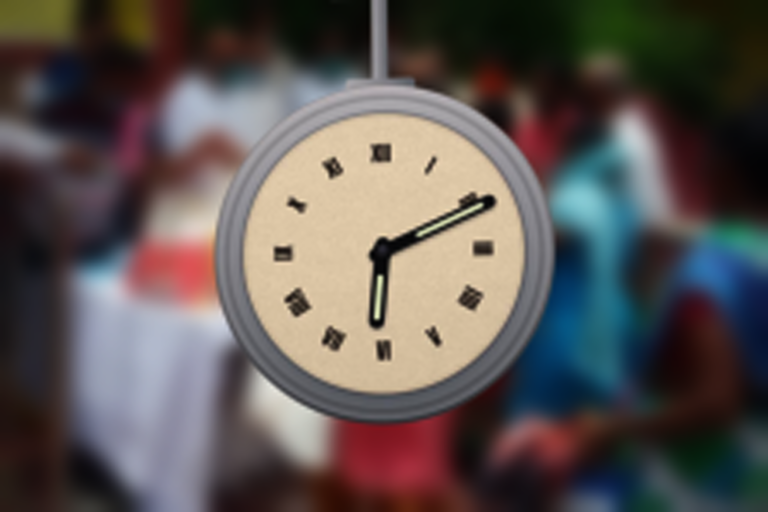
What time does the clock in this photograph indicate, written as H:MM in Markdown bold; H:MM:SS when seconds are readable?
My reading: **6:11**
